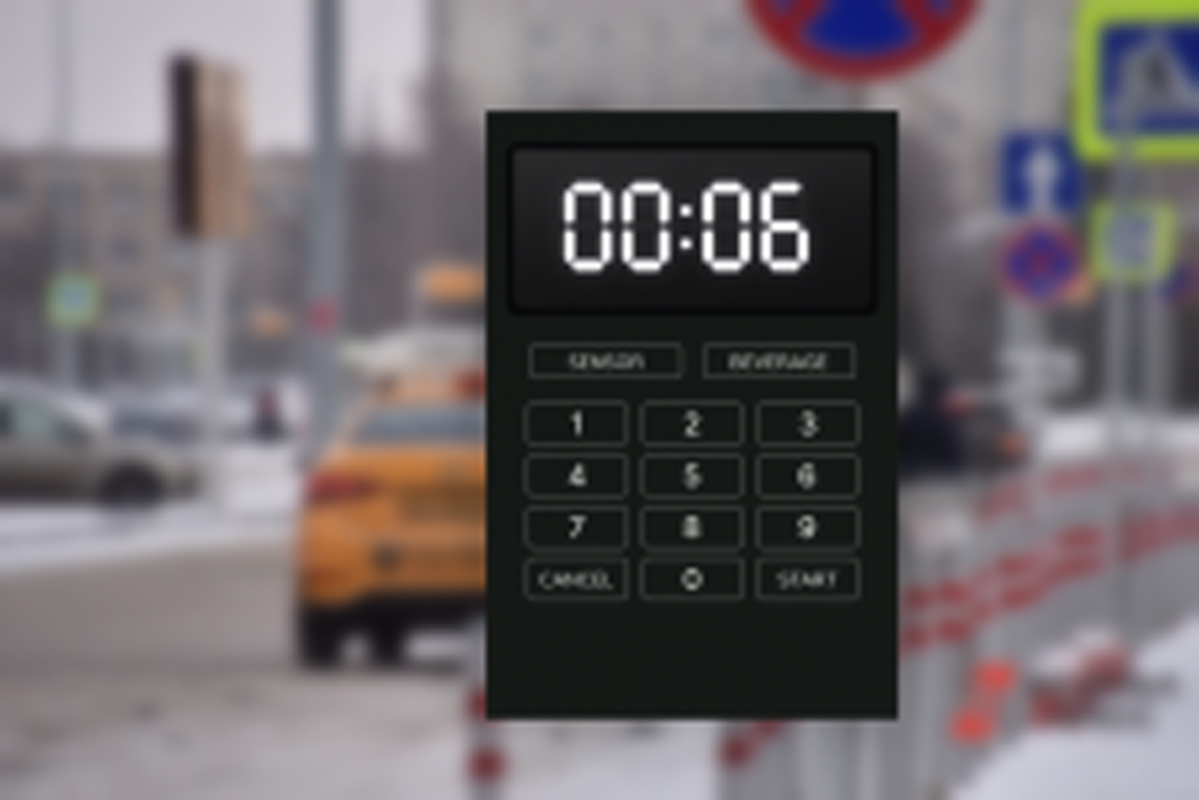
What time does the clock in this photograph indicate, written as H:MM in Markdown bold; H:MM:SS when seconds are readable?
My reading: **0:06**
